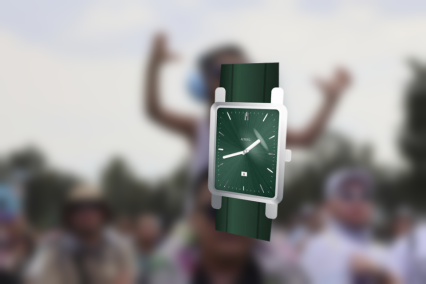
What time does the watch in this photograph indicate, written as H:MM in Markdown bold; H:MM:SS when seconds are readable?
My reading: **1:42**
